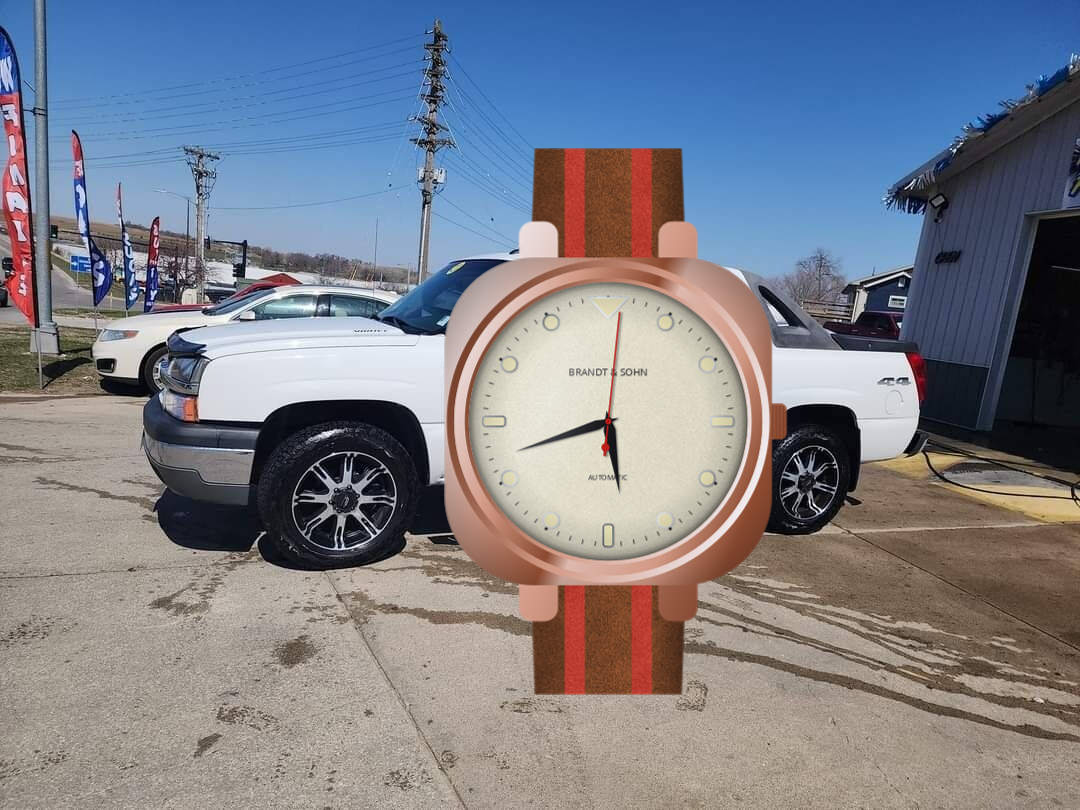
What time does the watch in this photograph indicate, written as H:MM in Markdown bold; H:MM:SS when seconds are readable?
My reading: **5:42:01**
